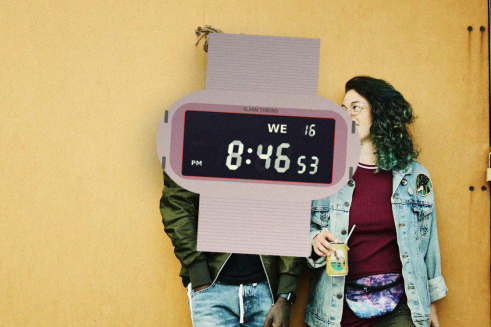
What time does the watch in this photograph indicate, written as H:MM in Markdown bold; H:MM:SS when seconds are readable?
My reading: **8:46:53**
